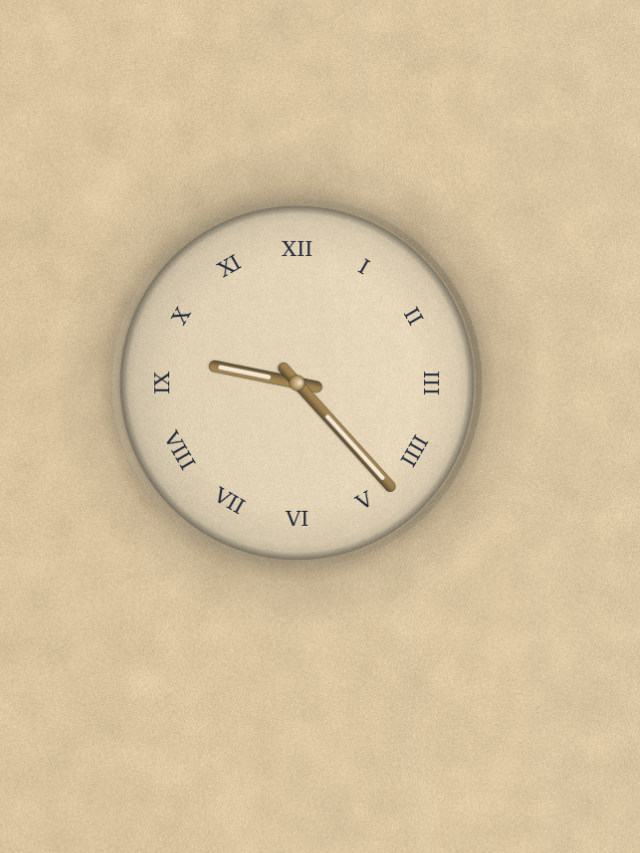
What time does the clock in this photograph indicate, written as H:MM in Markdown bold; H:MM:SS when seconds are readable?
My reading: **9:23**
